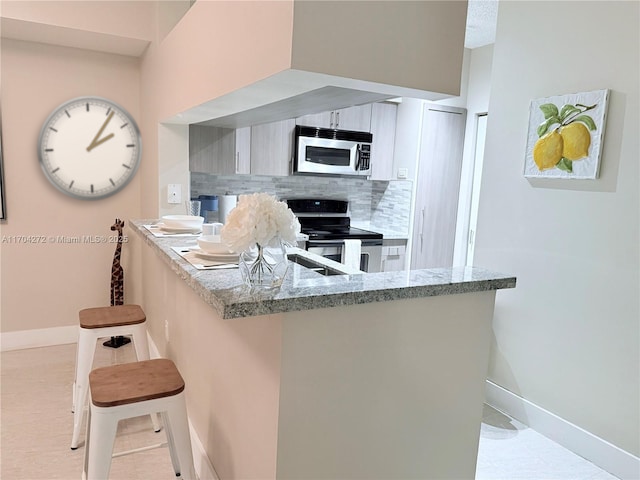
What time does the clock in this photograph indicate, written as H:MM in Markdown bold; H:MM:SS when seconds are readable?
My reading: **2:06**
